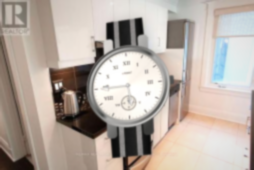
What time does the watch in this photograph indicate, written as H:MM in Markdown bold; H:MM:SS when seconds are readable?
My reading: **5:45**
